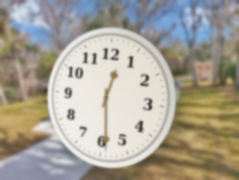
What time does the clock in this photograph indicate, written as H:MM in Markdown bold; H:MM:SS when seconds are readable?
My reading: **12:29**
